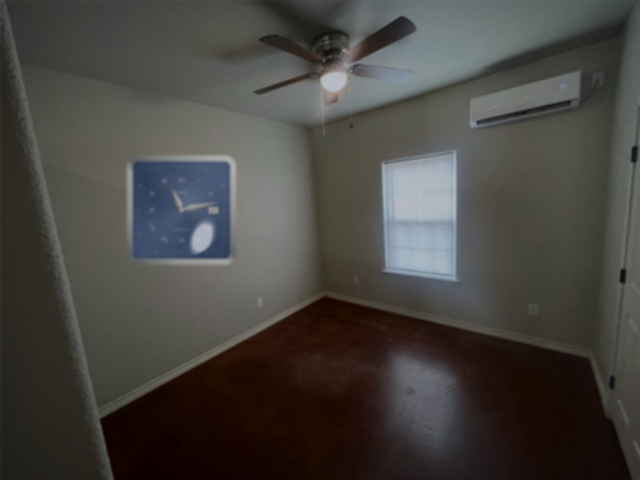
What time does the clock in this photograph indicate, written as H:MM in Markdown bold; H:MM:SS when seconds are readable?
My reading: **11:13**
